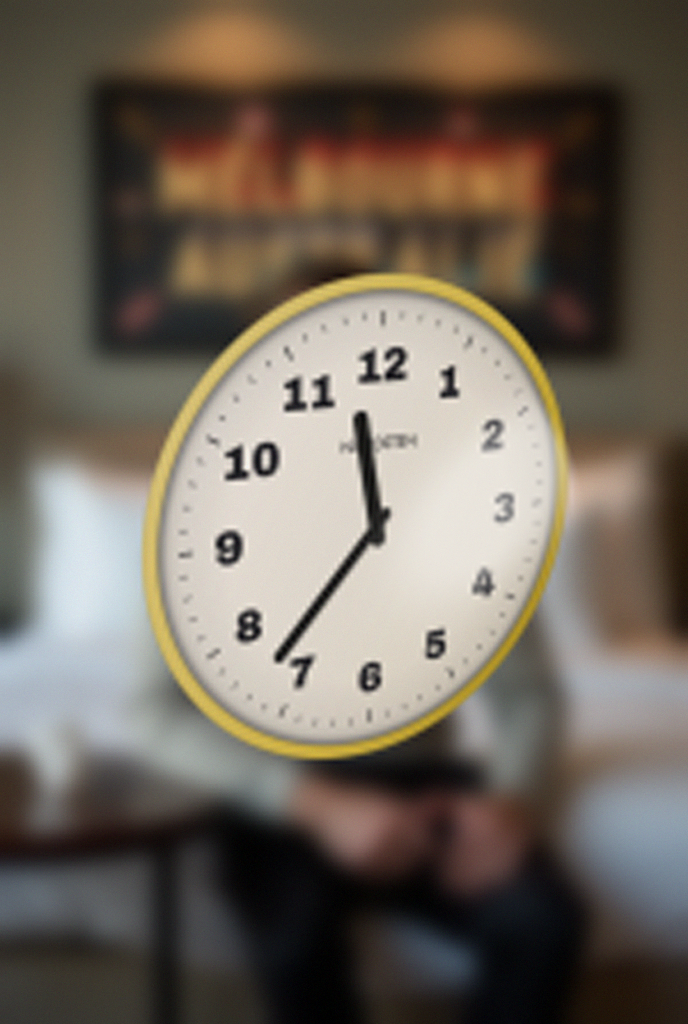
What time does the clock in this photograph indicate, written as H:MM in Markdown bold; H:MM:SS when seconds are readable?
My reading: **11:37**
